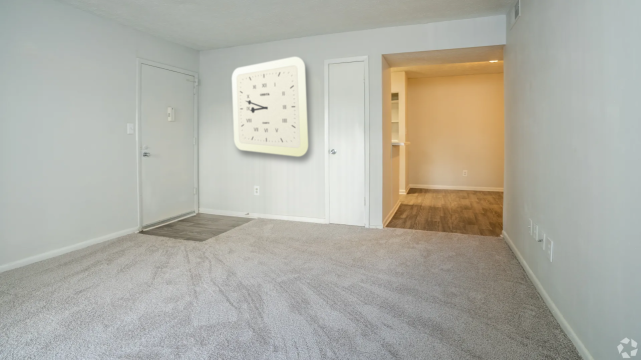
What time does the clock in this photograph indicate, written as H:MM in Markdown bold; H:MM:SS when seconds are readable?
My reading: **8:48**
